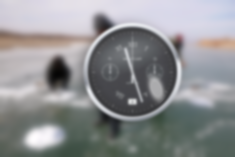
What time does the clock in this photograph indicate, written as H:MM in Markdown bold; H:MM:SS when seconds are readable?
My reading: **11:27**
